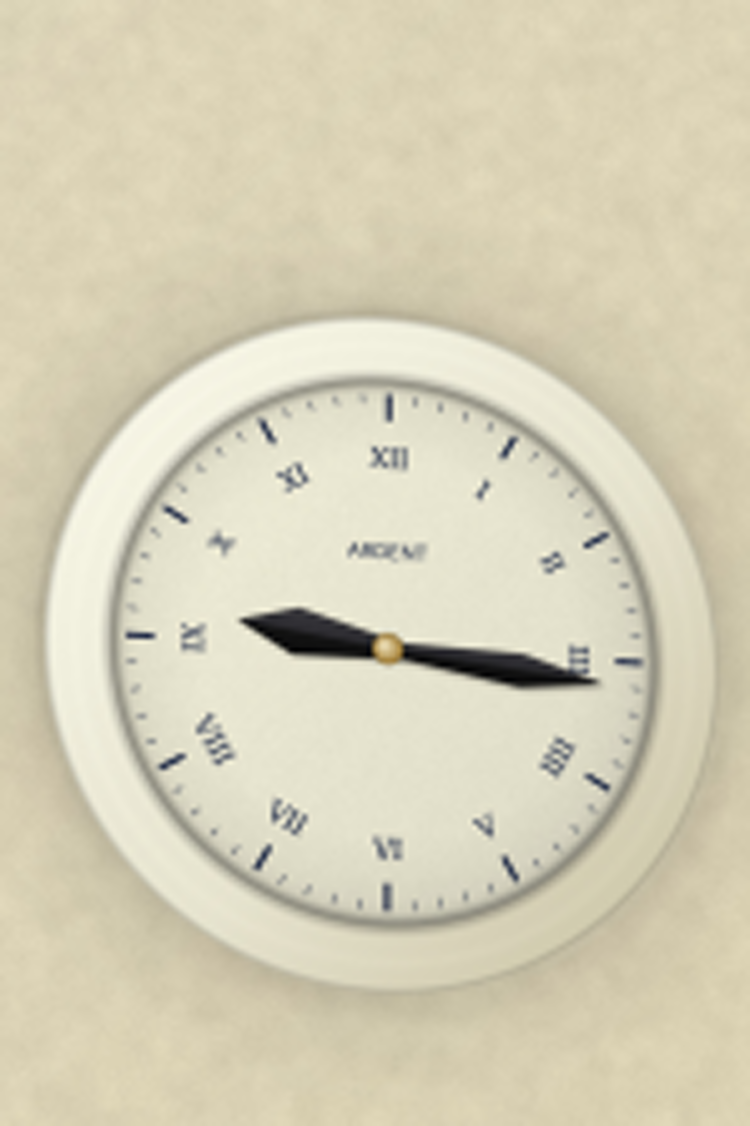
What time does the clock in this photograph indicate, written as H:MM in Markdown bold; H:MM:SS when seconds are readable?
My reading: **9:16**
